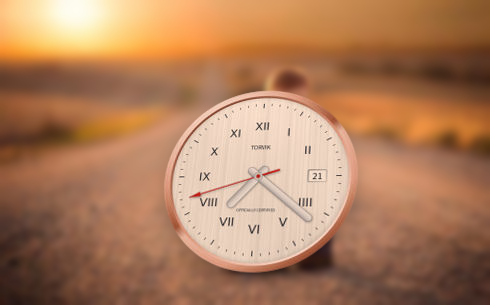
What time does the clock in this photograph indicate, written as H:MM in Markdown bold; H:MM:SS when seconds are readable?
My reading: **7:21:42**
